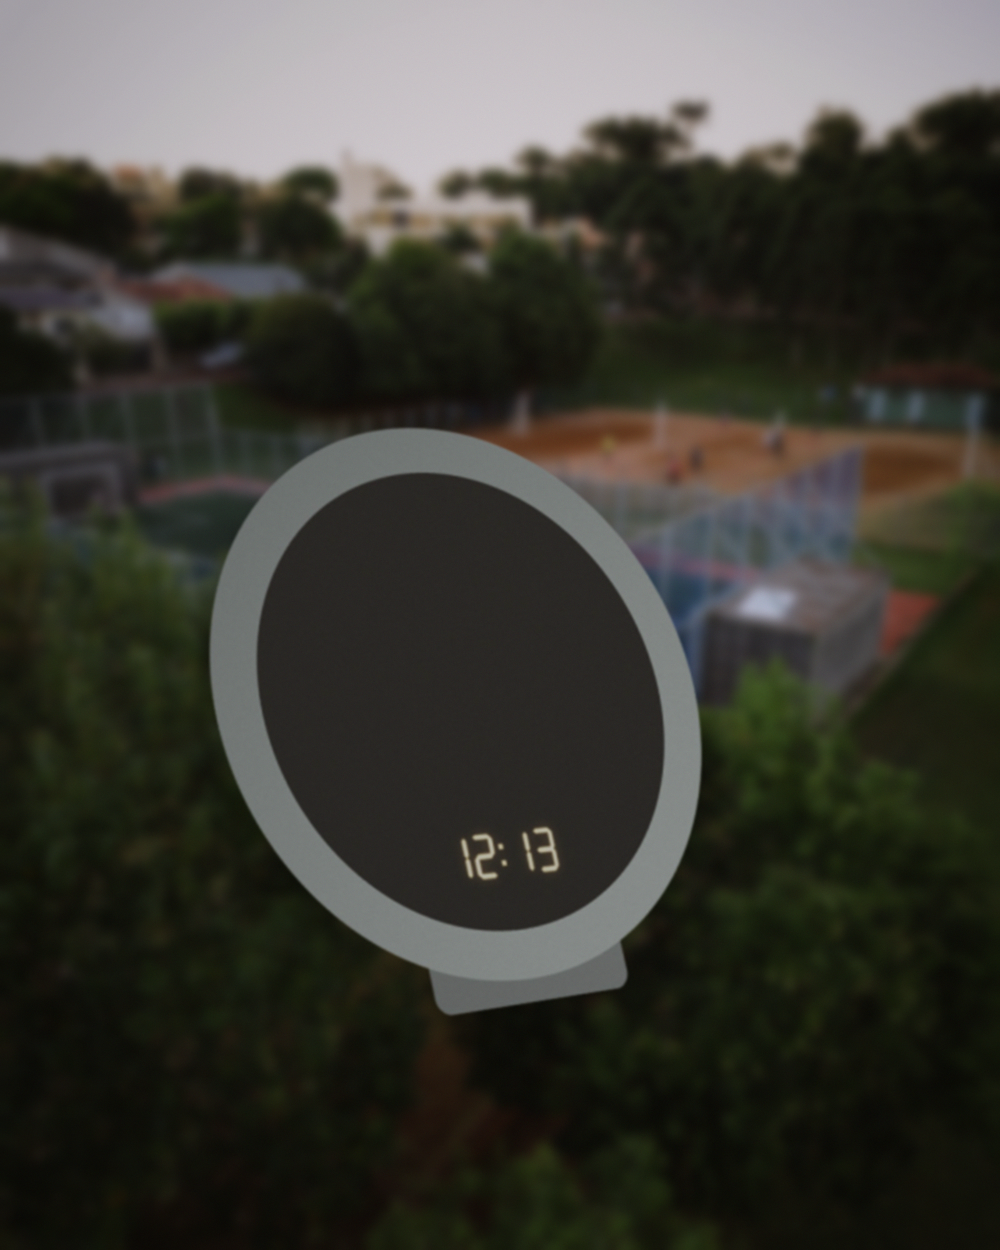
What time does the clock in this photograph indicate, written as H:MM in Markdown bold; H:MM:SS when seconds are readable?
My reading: **12:13**
